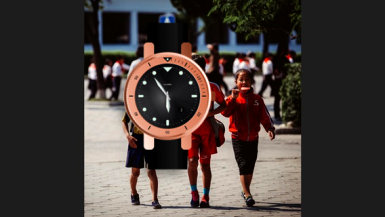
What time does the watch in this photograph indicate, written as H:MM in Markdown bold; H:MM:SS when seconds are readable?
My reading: **5:54**
